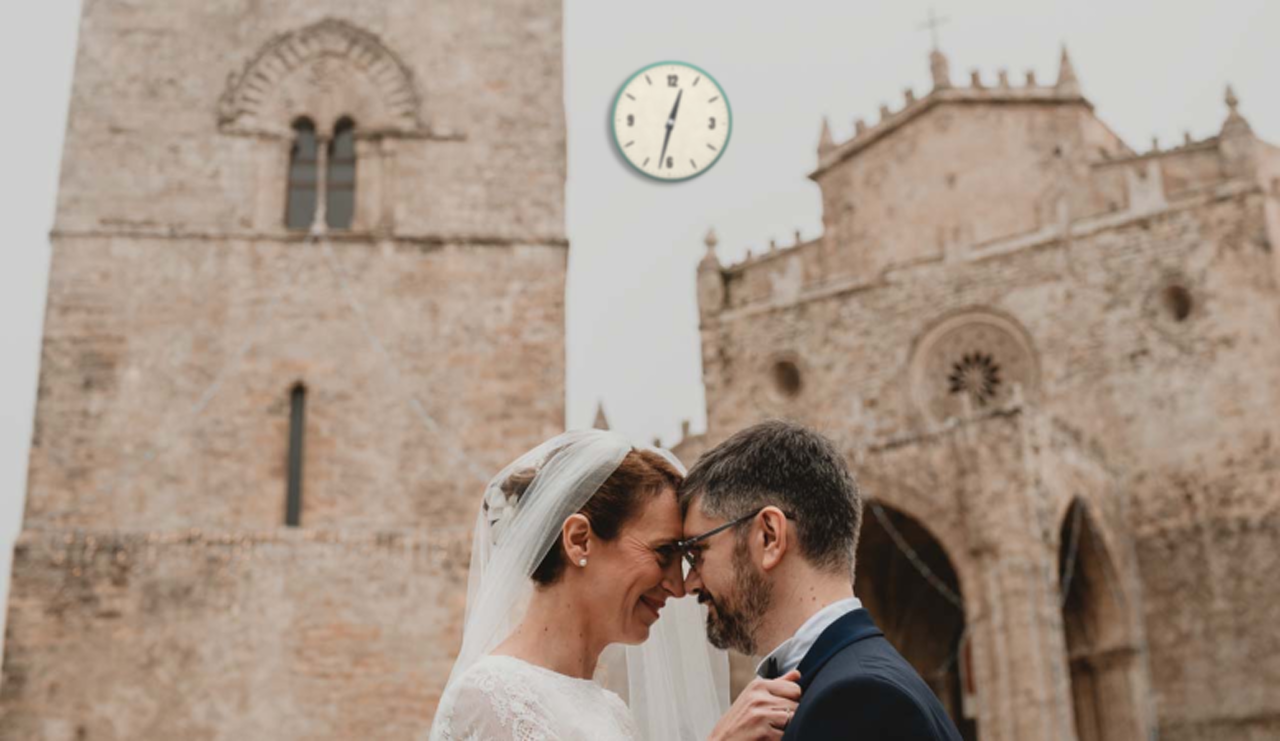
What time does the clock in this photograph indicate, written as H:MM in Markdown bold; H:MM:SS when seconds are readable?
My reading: **12:32**
